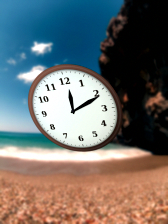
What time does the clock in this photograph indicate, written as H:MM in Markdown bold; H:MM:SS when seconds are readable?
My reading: **12:11**
